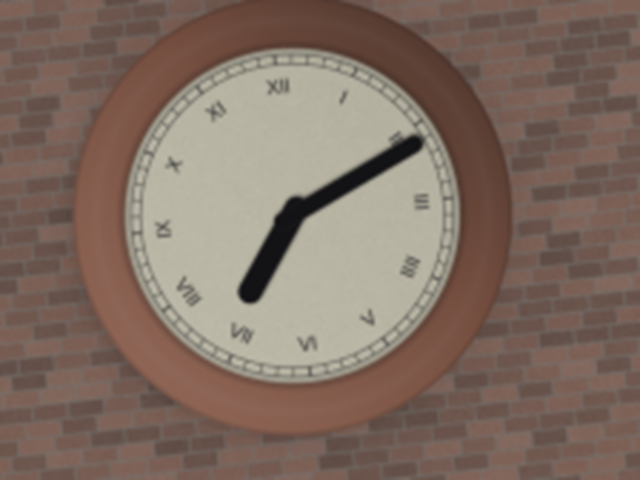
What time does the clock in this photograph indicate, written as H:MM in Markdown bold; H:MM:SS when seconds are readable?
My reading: **7:11**
